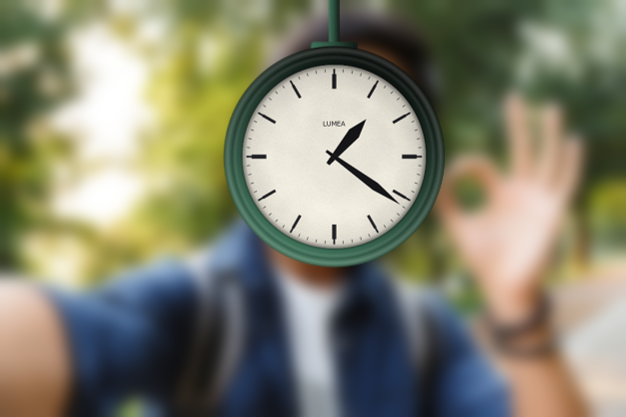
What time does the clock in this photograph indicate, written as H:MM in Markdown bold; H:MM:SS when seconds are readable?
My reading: **1:21**
